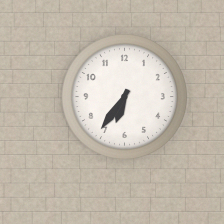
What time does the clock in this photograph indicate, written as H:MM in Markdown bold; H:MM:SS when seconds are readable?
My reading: **6:36**
